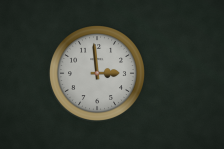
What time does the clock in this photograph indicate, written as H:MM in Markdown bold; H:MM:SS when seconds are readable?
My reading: **2:59**
